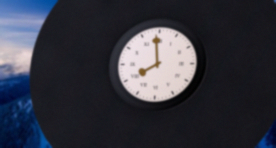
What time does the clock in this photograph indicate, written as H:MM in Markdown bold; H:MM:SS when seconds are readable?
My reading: **7:59**
